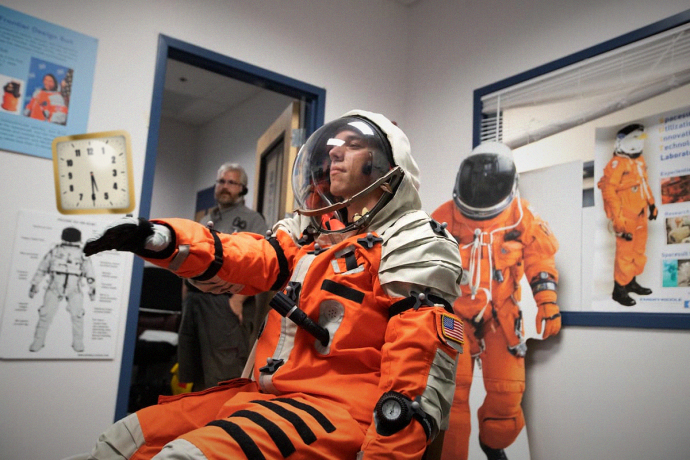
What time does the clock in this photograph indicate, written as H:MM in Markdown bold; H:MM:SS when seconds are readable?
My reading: **5:30**
